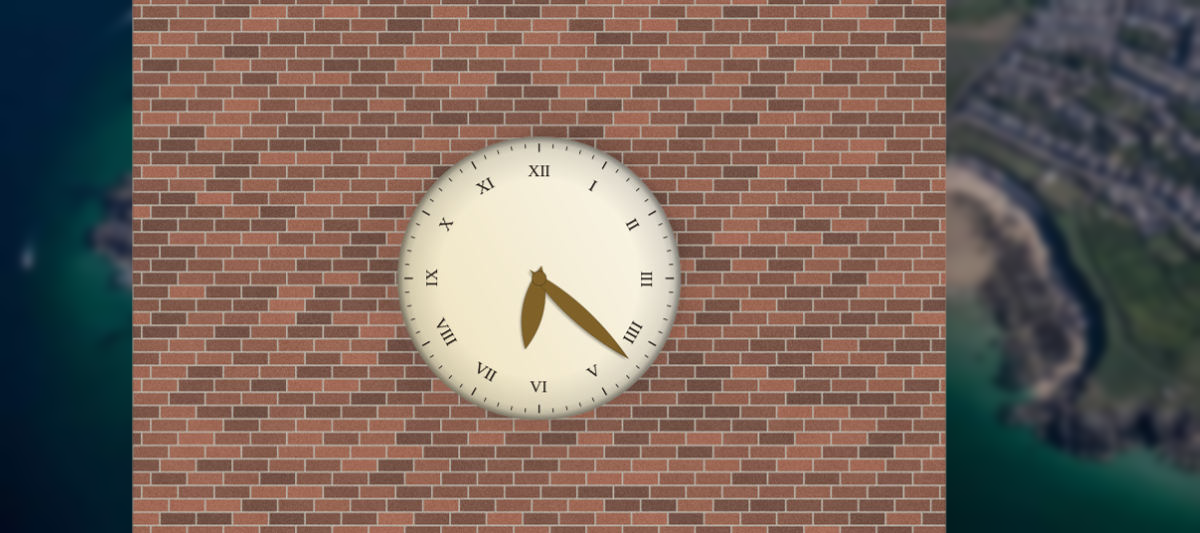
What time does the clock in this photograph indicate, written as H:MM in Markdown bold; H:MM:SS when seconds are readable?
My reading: **6:22**
